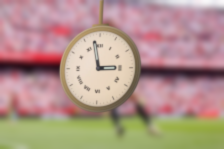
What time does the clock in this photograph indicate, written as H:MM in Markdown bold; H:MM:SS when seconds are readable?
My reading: **2:58**
